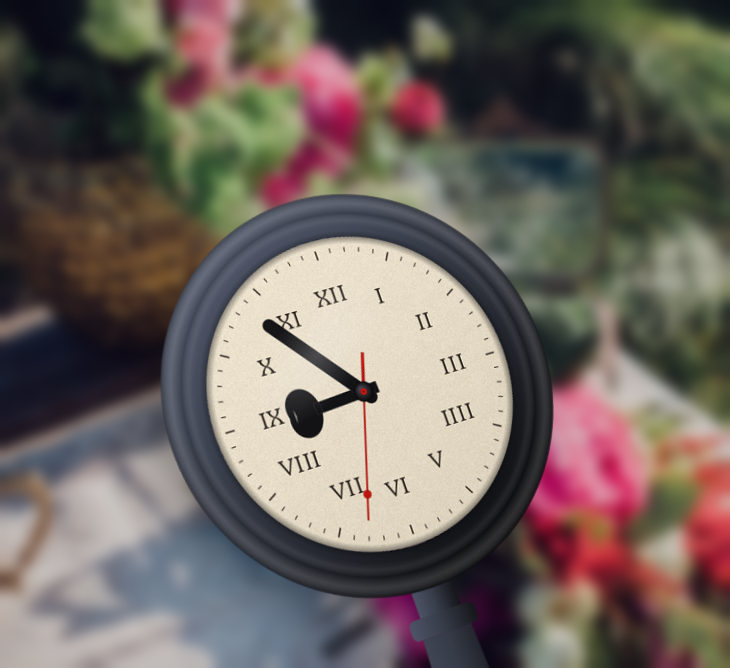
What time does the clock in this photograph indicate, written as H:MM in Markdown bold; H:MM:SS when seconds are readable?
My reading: **8:53:33**
